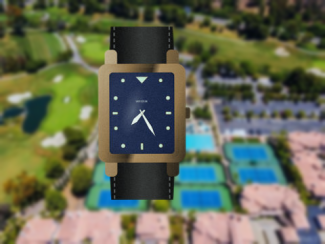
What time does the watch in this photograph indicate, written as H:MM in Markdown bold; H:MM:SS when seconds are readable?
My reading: **7:25**
